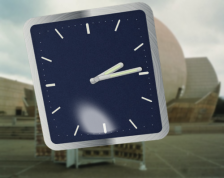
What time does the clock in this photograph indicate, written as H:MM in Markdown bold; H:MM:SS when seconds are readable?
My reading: **2:14**
